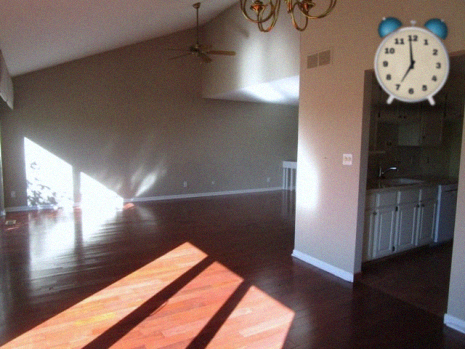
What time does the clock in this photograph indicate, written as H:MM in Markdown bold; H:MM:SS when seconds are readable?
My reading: **6:59**
